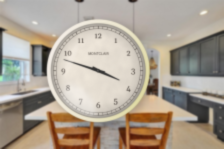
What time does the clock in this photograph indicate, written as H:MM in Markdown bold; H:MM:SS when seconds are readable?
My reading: **3:48**
